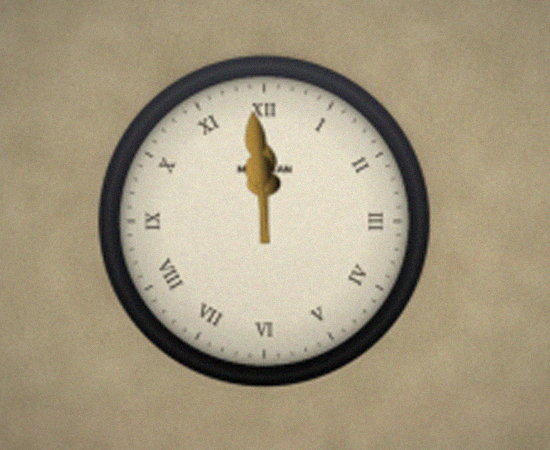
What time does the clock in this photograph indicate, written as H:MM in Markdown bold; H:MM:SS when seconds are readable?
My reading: **11:59**
